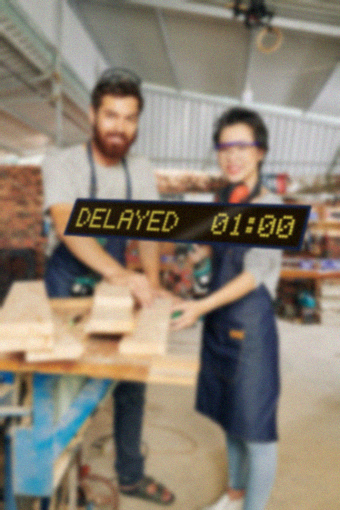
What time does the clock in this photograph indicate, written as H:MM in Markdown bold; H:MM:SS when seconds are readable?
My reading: **1:00**
